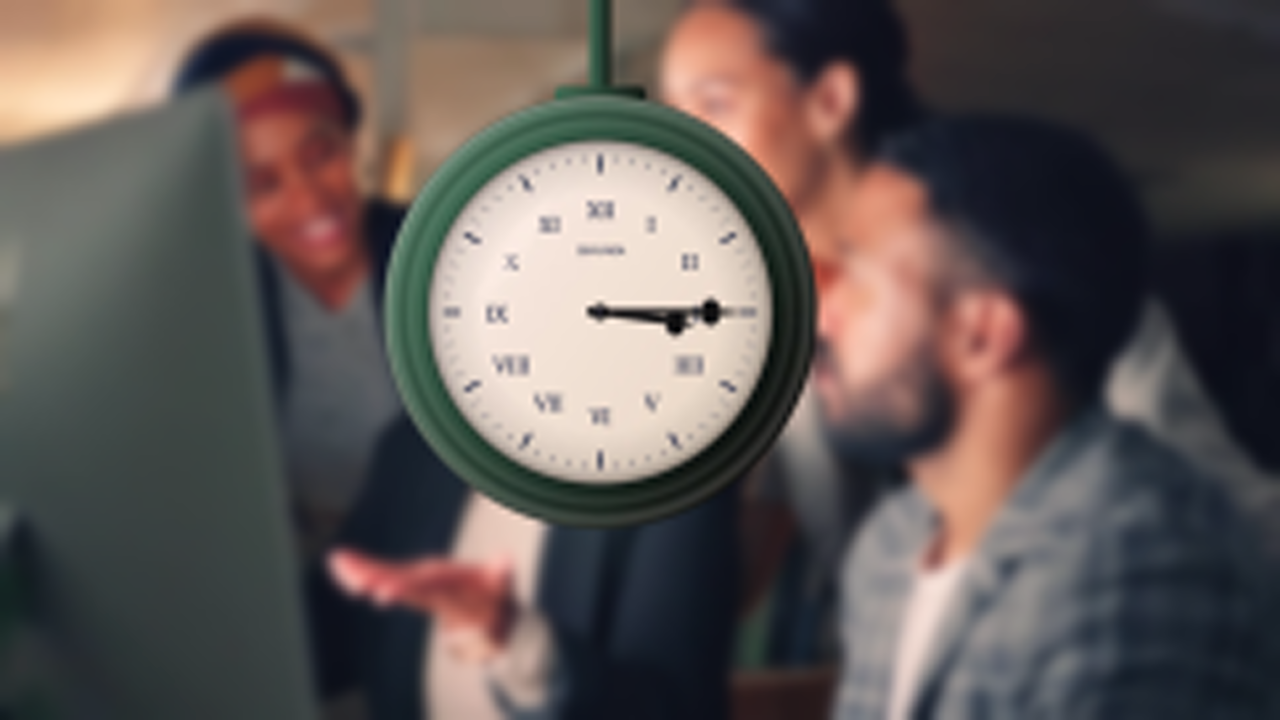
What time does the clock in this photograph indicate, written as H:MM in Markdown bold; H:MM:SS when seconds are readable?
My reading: **3:15**
